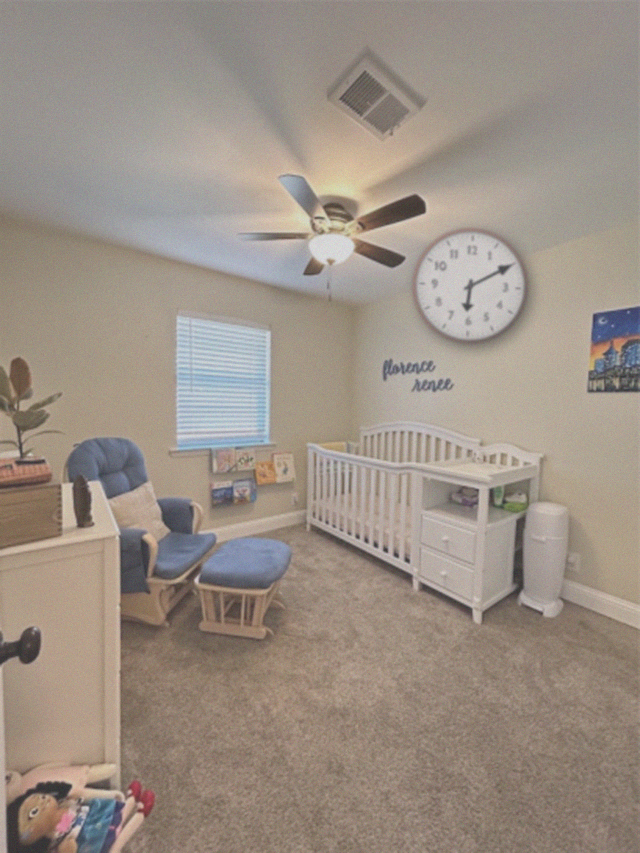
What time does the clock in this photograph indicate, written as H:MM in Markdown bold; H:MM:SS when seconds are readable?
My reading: **6:10**
